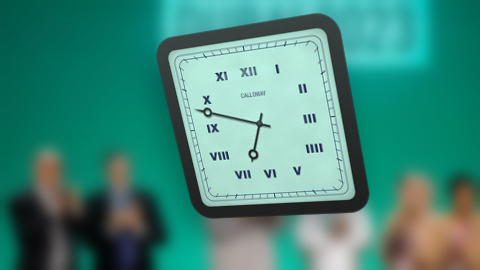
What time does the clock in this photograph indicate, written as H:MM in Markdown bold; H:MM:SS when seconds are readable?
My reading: **6:48**
